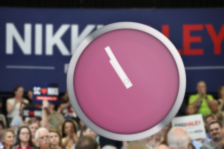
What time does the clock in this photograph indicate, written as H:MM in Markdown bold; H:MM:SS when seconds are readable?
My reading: **10:55**
